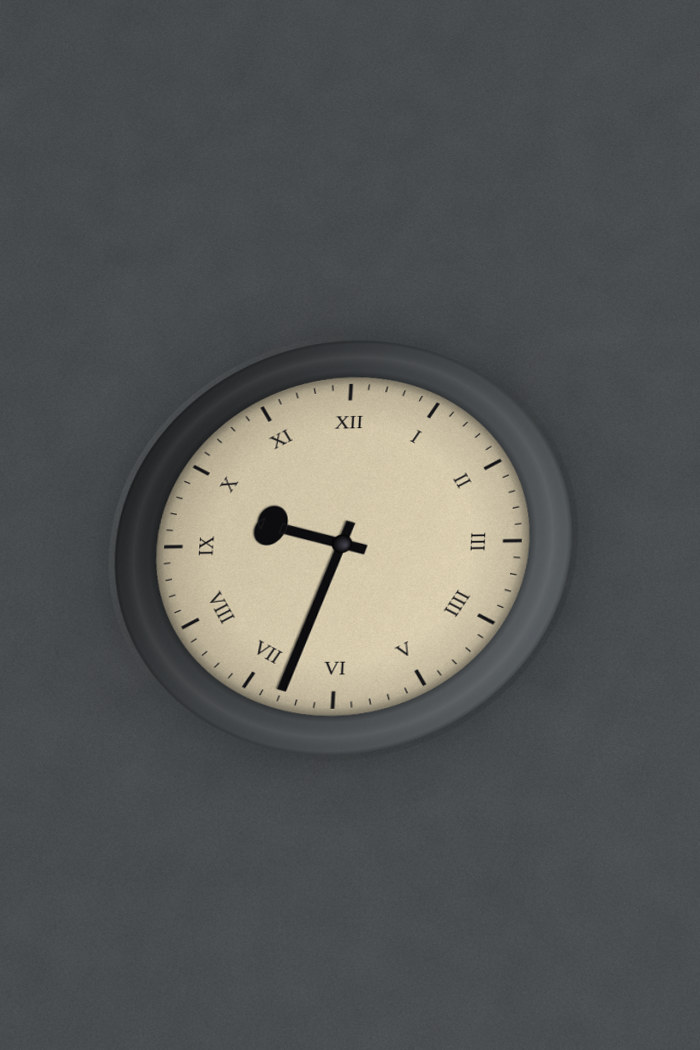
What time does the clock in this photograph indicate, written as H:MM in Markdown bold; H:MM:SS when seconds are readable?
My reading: **9:33**
